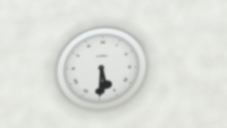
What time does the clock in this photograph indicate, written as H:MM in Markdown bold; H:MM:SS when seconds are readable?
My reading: **5:30**
